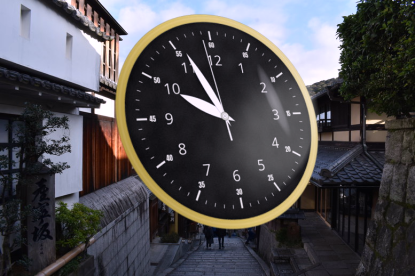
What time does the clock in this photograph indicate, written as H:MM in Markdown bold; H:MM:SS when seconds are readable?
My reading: **9:55:59**
